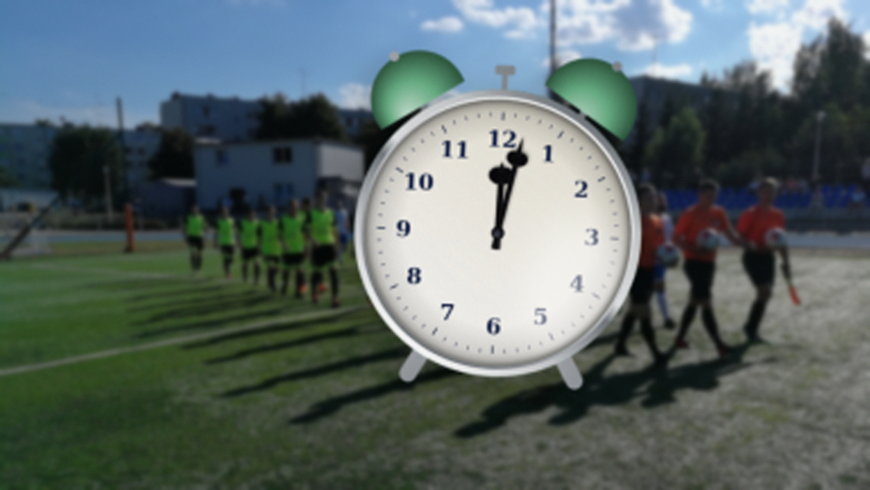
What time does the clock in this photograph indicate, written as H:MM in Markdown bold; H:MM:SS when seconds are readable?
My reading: **12:02**
